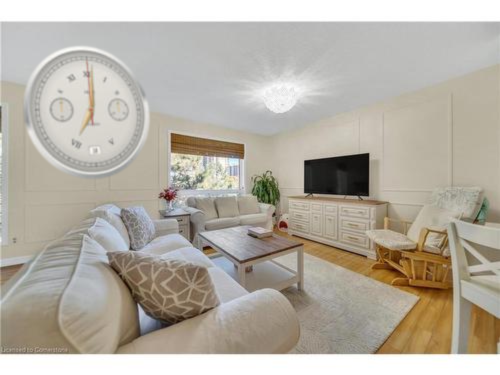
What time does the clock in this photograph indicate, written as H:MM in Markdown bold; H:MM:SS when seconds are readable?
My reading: **7:01**
